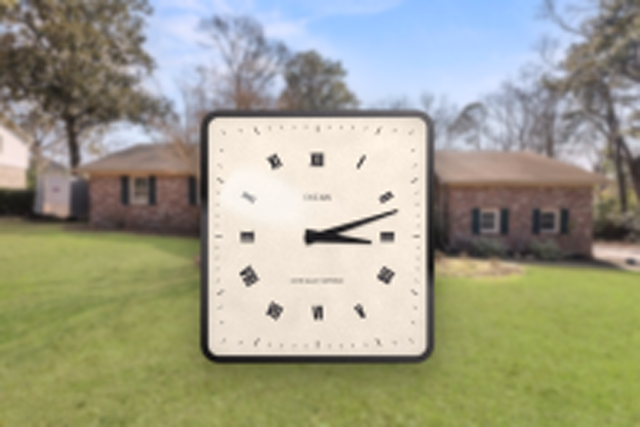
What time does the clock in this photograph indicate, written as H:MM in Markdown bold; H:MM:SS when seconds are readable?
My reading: **3:12**
